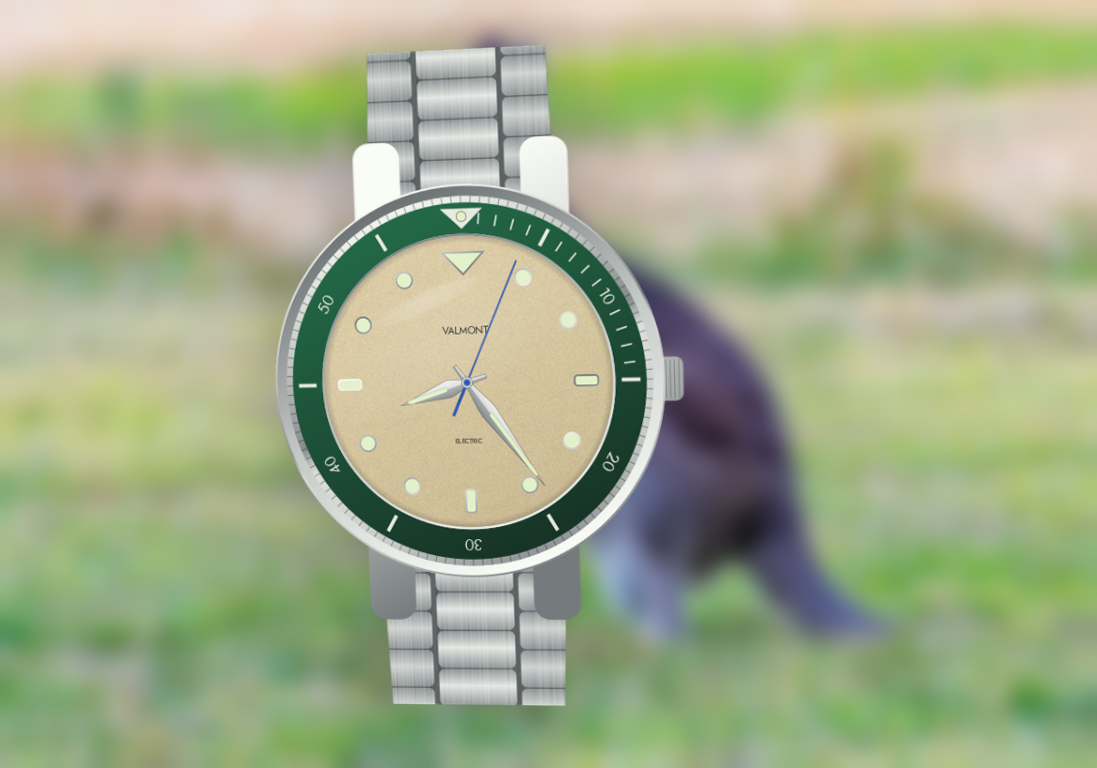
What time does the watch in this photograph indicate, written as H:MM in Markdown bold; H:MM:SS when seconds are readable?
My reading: **8:24:04**
